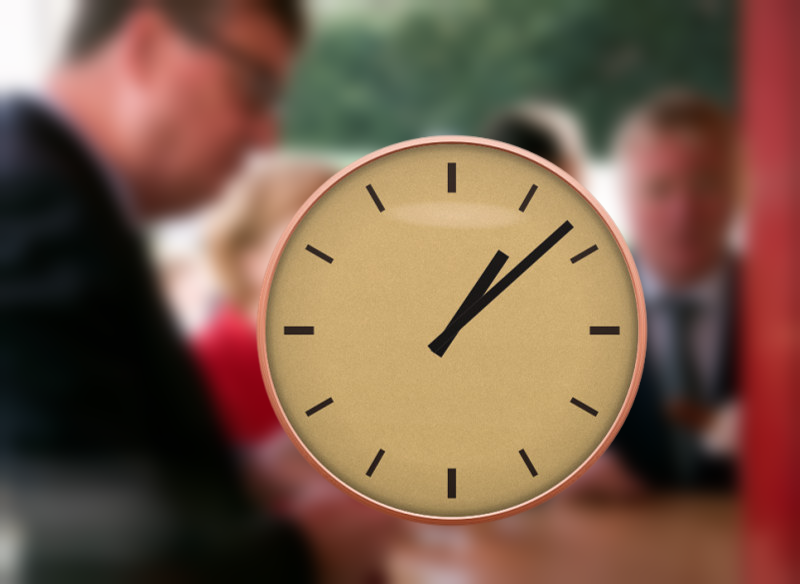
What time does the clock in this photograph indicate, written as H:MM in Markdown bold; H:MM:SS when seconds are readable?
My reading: **1:08**
